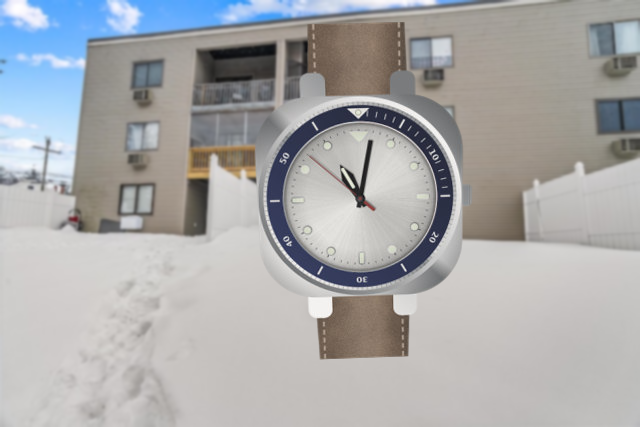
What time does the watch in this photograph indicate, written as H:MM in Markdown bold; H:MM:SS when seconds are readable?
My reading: **11:01:52**
